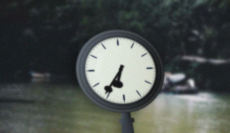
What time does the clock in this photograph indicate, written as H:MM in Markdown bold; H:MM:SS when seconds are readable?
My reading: **6:36**
